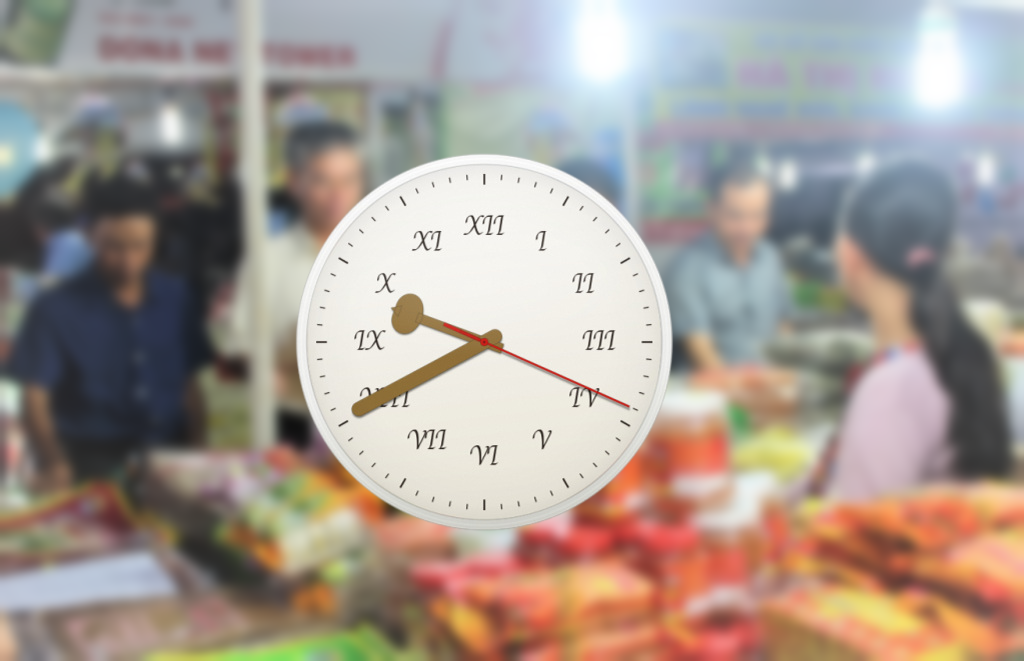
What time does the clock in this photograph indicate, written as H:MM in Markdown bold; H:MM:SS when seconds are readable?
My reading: **9:40:19**
